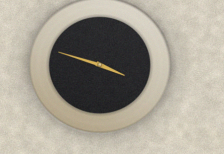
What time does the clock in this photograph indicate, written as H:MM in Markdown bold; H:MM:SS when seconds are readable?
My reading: **3:48**
